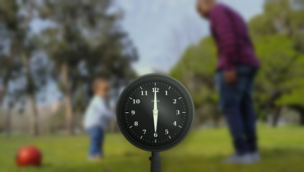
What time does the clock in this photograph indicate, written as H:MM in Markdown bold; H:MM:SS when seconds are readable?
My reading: **6:00**
